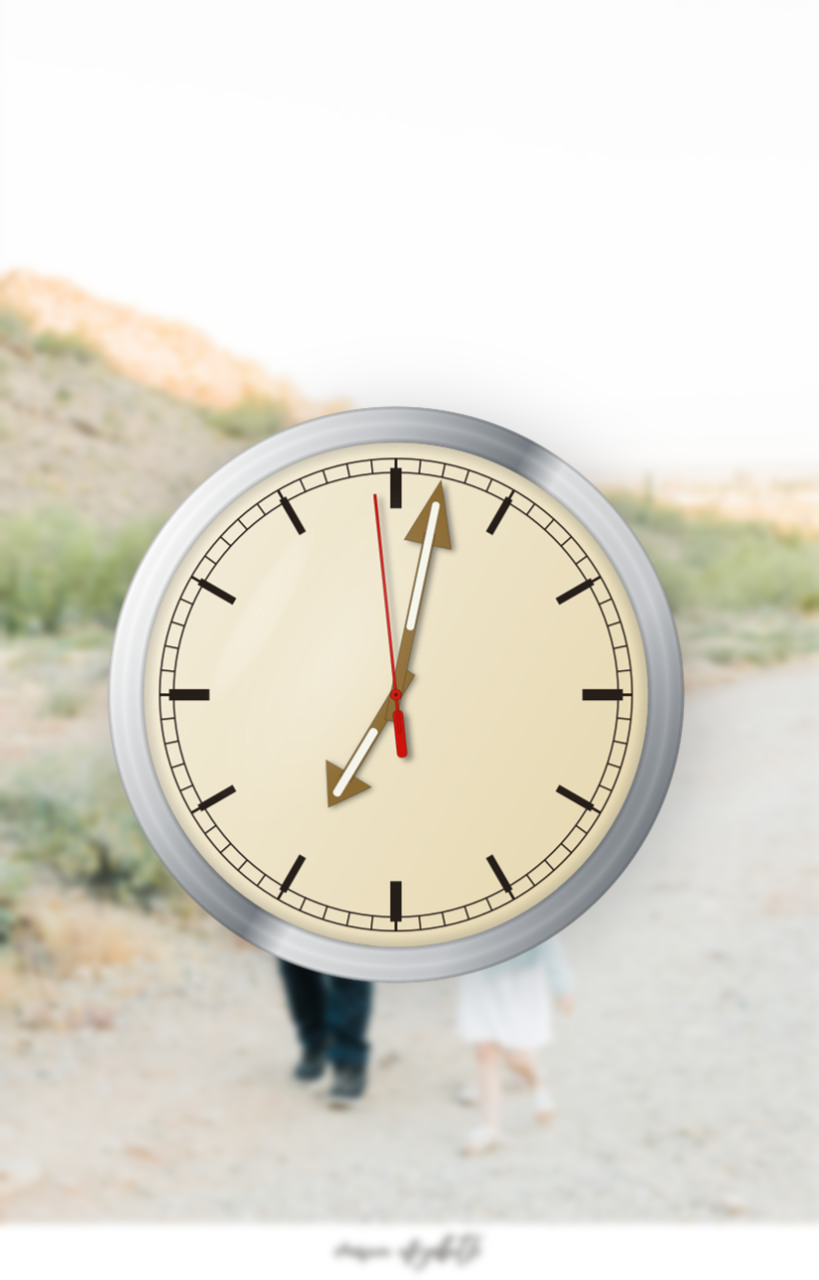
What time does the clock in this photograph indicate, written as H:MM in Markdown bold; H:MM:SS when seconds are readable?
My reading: **7:01:59**
